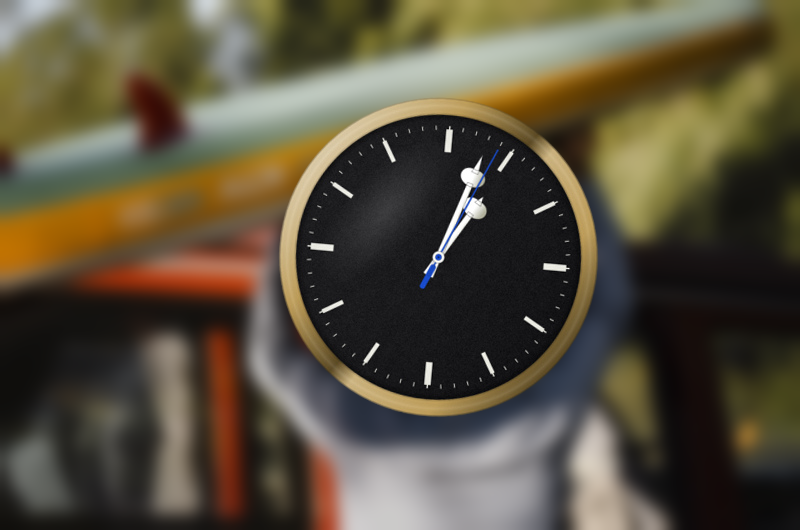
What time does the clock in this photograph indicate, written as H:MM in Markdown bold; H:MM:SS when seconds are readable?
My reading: **1:03:04**
